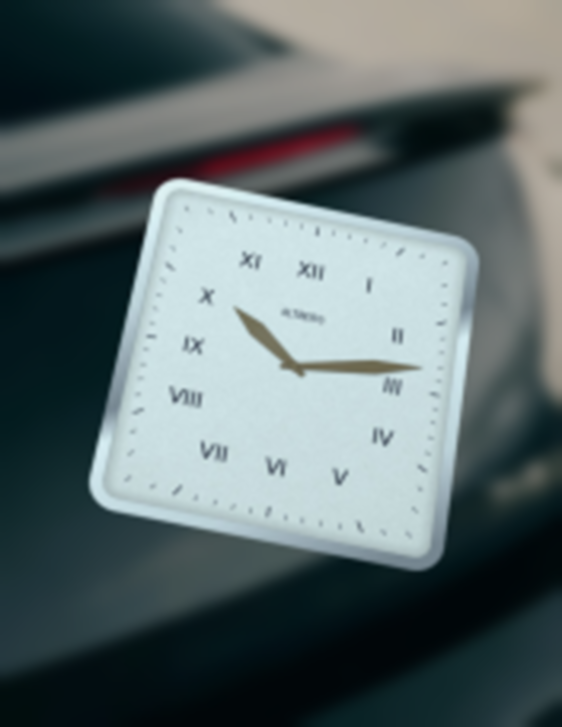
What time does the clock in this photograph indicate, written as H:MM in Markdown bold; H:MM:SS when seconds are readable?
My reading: **10:13**
